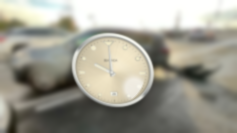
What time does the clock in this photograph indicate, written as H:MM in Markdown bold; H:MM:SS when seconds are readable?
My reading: **10:00**
